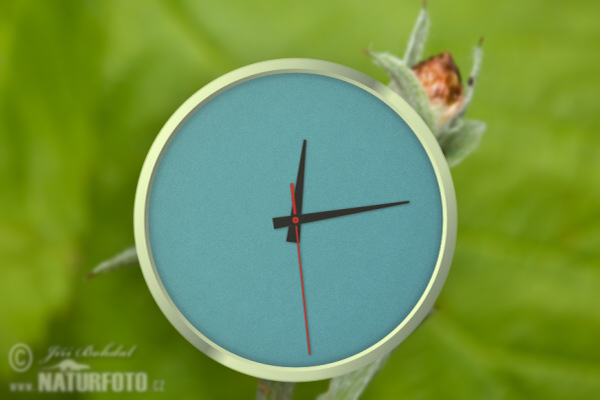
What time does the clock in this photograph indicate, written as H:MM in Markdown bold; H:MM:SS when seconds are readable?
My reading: **12:13:29**
